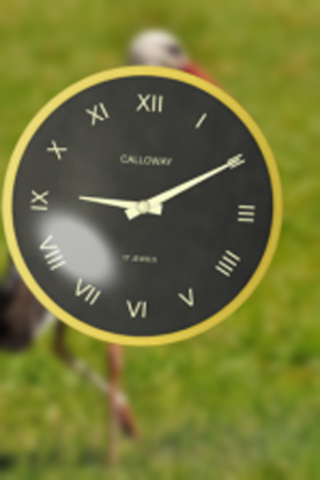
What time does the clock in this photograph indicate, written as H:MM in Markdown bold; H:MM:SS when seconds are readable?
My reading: **9:10**
